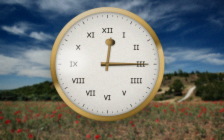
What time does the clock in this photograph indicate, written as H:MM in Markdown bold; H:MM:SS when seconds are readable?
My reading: **12:15**
